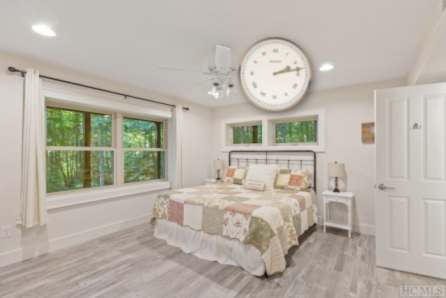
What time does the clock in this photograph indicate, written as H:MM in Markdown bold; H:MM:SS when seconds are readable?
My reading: **2:13**
